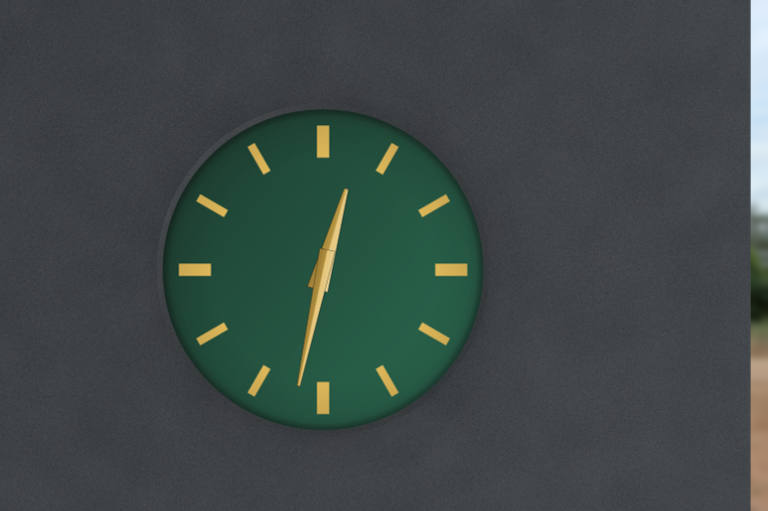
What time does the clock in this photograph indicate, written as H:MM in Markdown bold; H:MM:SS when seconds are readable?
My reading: **12:32**
